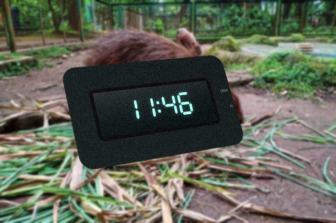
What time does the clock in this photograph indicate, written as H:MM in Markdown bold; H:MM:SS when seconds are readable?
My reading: **11:46**
